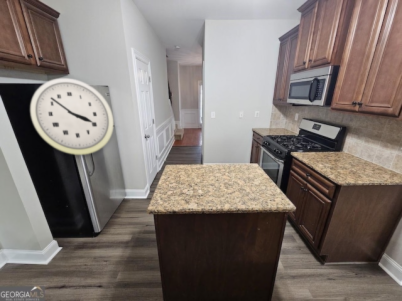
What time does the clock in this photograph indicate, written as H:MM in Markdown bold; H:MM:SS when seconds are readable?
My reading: **3:52**
